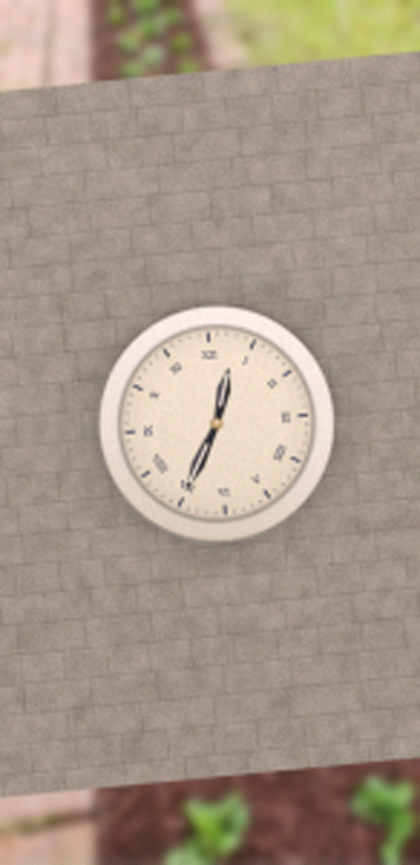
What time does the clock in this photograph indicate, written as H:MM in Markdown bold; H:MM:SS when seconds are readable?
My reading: **12:35**
